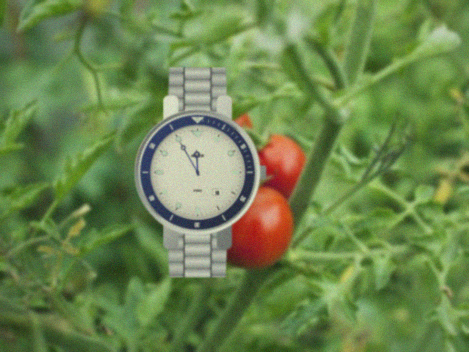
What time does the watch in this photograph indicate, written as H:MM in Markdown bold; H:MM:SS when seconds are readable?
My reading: **11:55**
